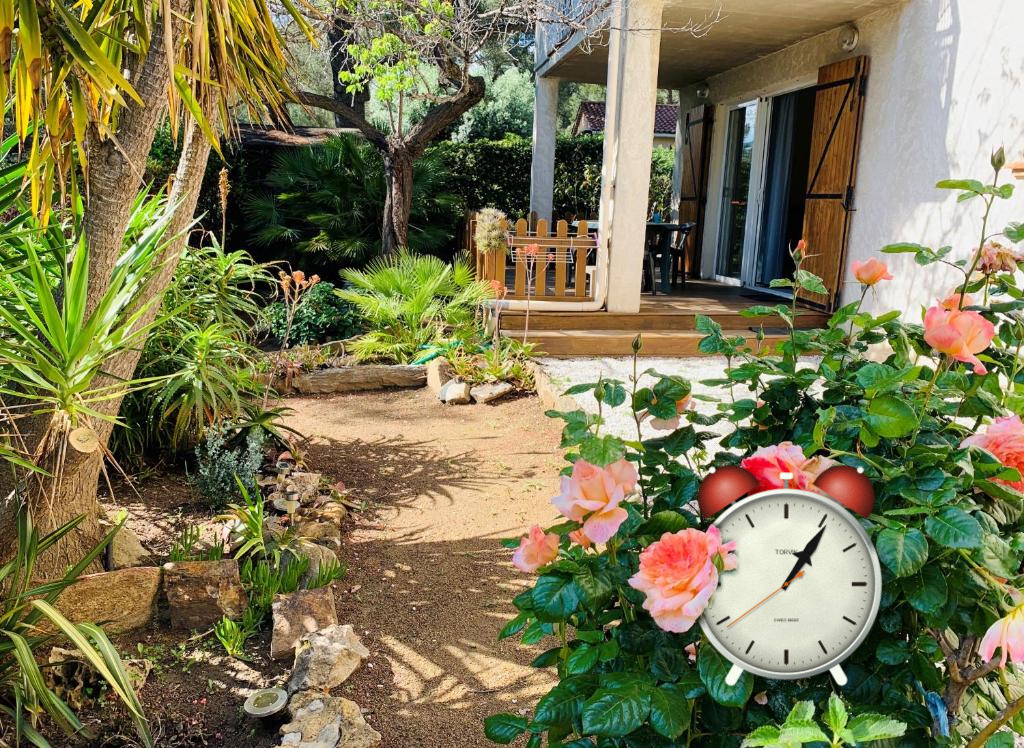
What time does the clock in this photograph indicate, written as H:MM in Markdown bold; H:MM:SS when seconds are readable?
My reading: **1:05:39**
